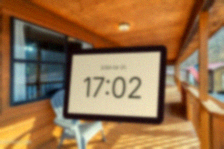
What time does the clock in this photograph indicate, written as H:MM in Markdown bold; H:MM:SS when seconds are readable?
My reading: **17:02**
